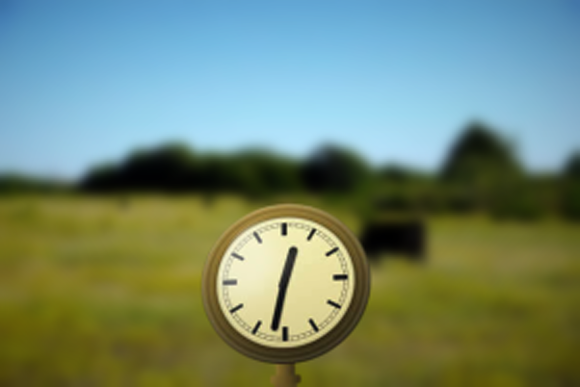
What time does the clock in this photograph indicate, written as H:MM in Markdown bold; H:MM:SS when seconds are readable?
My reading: **12:32**
